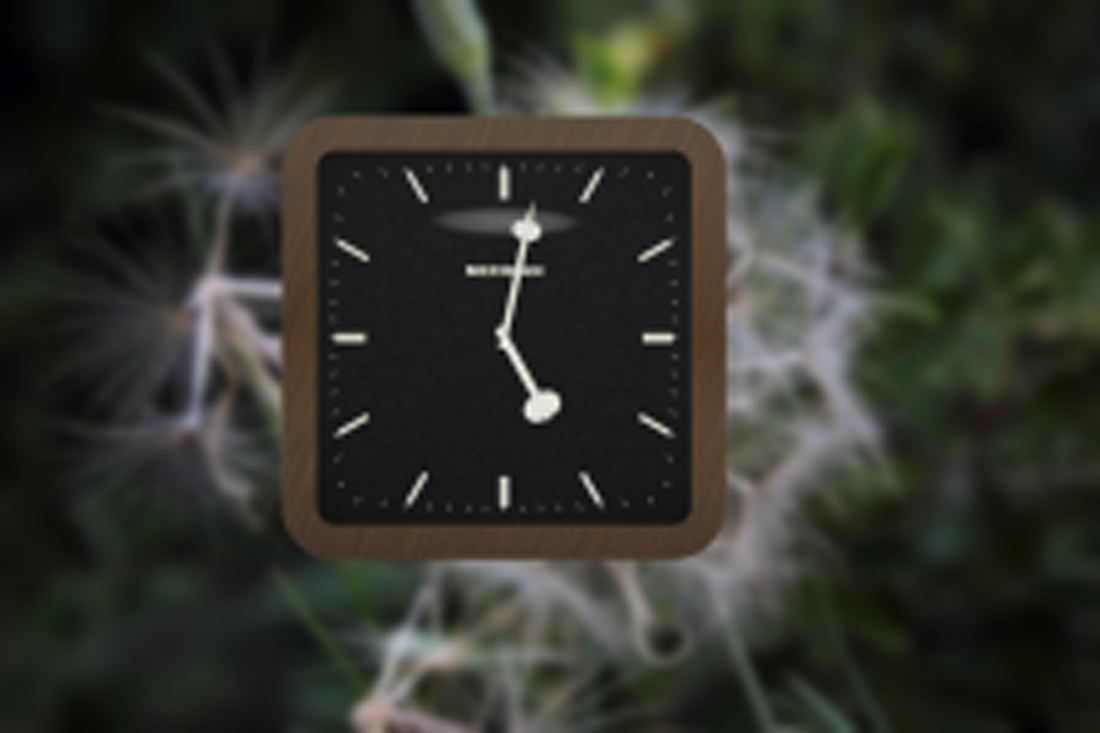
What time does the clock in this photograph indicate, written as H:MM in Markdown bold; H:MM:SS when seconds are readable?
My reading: **5:02**
